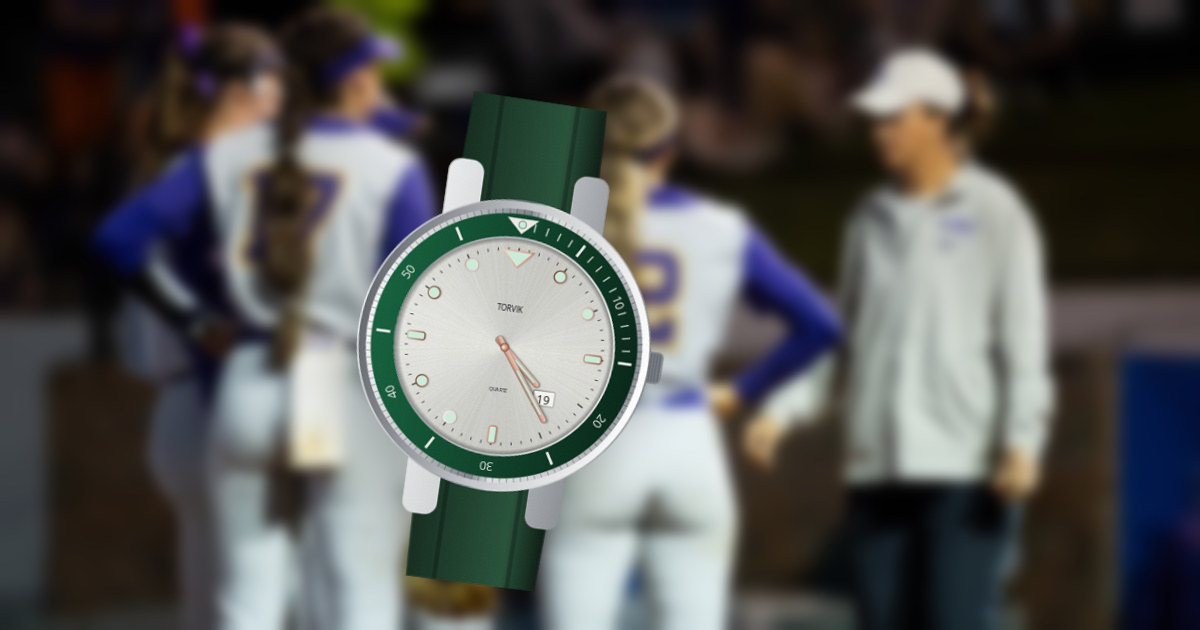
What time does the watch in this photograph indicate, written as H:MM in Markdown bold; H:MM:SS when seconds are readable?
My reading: **4:24**
